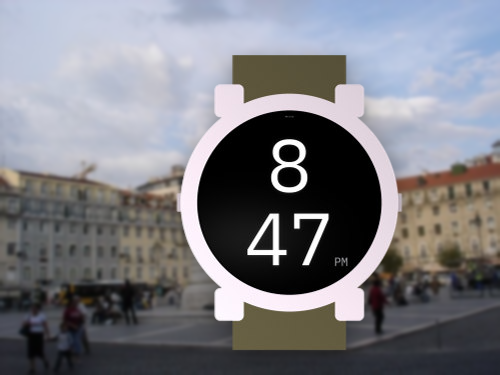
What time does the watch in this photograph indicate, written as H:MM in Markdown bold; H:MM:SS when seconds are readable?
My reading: **8:47**
